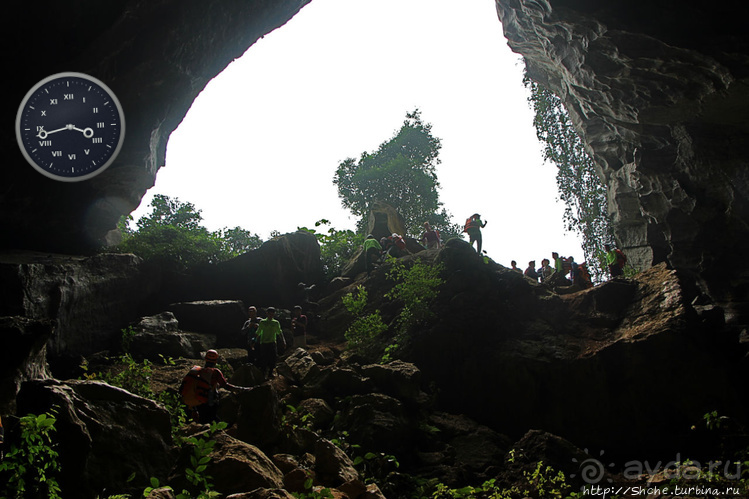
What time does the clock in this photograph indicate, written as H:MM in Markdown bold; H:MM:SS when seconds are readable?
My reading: **3:43**
